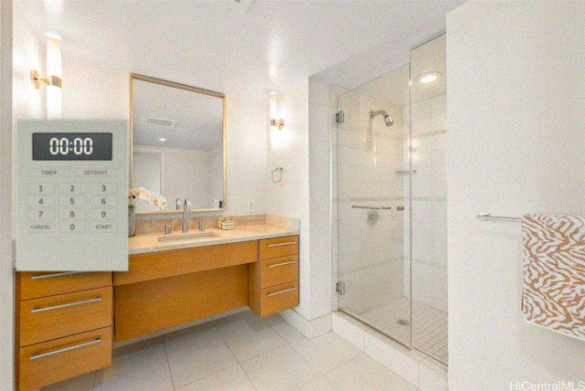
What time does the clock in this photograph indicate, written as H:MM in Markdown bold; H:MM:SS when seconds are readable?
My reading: **0:00**
